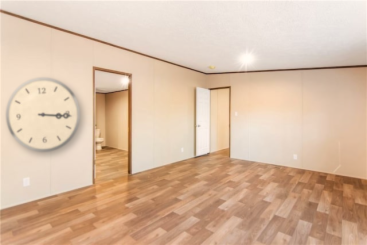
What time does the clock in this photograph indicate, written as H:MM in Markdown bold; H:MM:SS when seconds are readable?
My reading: **3:16**
